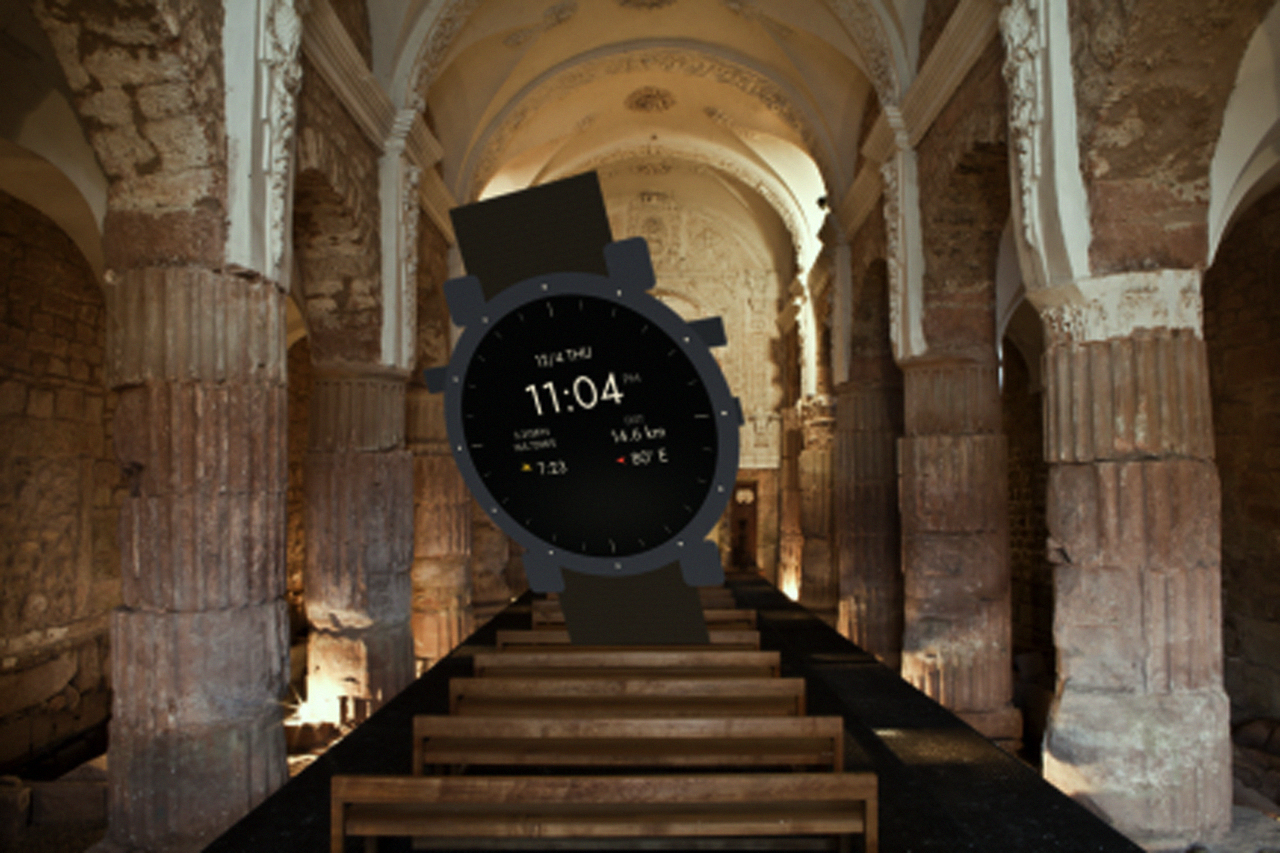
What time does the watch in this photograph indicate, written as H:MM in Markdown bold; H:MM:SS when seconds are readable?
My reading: **11:04**
